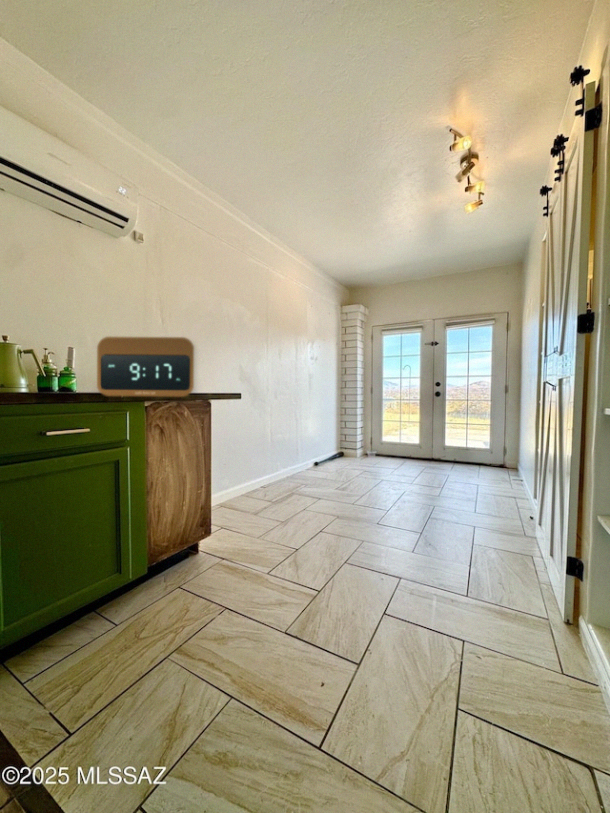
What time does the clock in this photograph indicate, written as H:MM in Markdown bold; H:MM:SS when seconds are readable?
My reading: **9:17**
